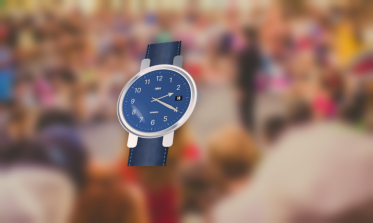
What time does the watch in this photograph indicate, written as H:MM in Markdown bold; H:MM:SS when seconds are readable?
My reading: **2:20**
